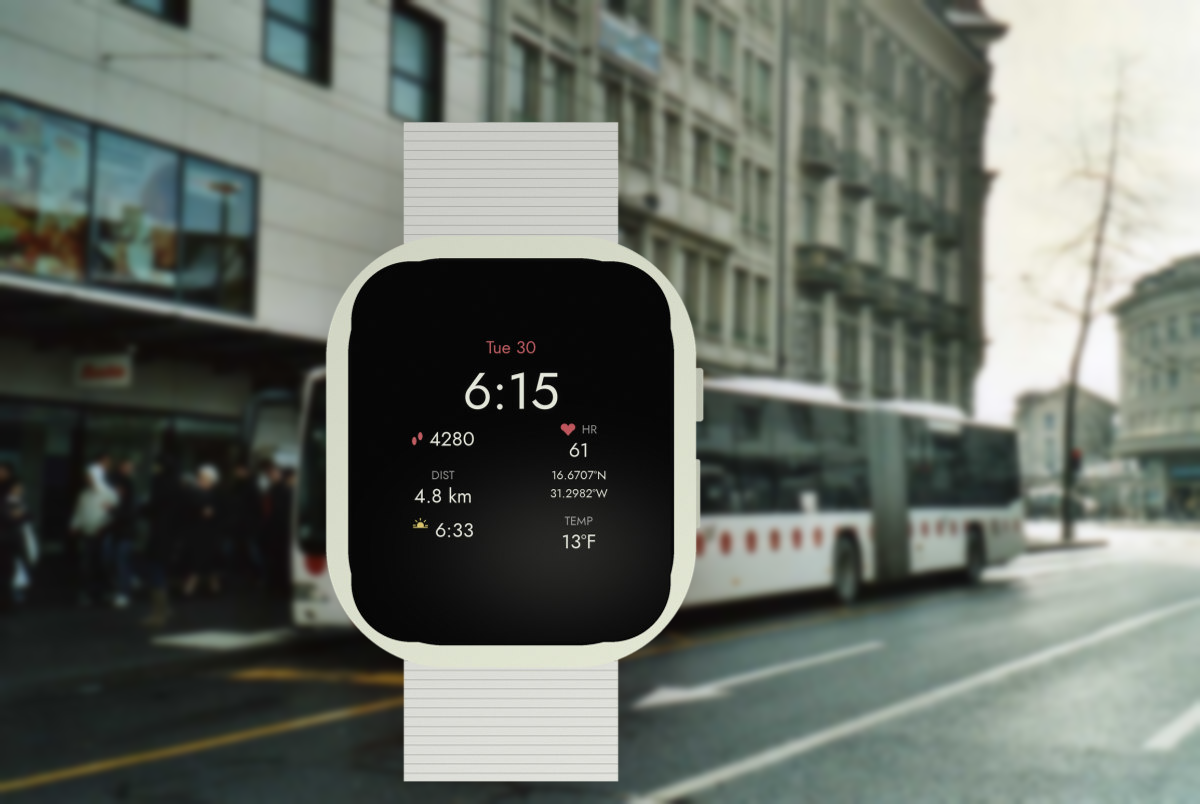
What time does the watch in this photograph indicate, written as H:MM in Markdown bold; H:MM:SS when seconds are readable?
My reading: **6:15**
